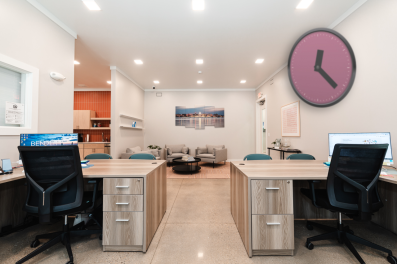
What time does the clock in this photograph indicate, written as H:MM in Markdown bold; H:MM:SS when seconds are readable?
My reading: **12:22**
